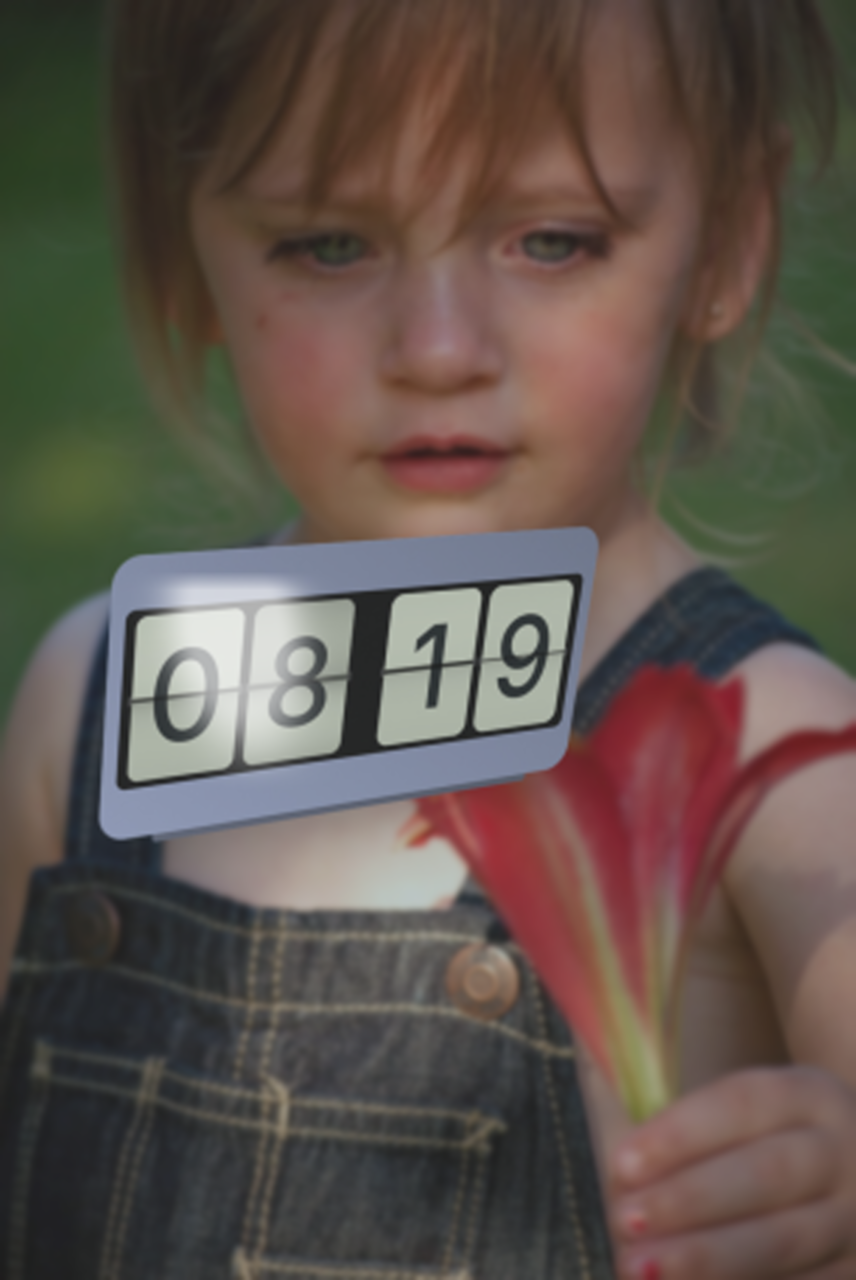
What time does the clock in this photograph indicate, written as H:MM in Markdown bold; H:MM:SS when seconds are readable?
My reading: **8:19**
